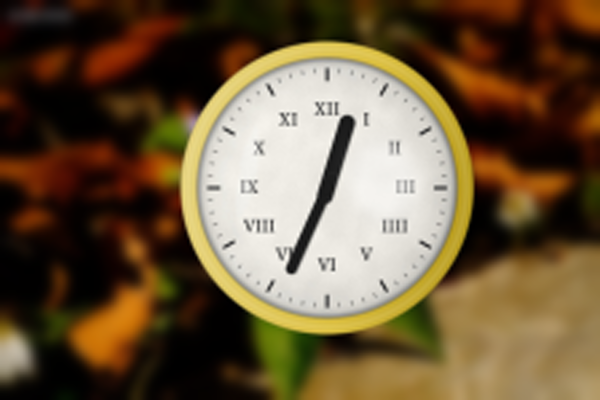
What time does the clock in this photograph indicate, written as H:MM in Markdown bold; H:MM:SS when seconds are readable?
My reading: **12:34**
